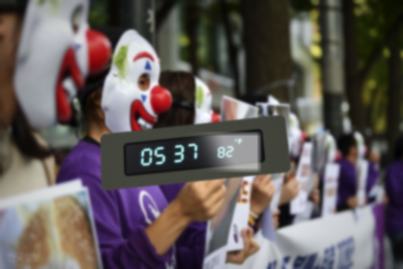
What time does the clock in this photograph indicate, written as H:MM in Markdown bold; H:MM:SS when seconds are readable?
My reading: **5:37**
